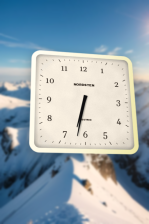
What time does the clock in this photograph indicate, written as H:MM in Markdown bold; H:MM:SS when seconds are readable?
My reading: **6:32**
